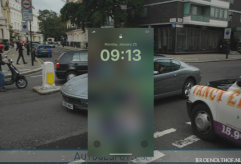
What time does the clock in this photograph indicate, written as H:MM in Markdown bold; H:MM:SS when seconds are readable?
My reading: **9:13**
